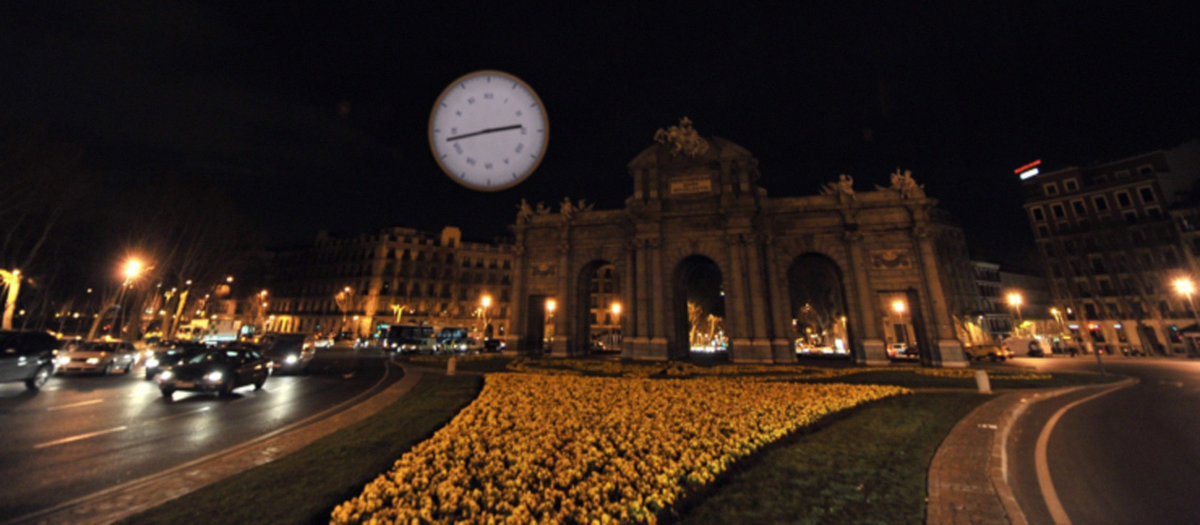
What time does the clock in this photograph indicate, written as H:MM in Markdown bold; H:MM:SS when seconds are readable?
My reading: **2:43**
